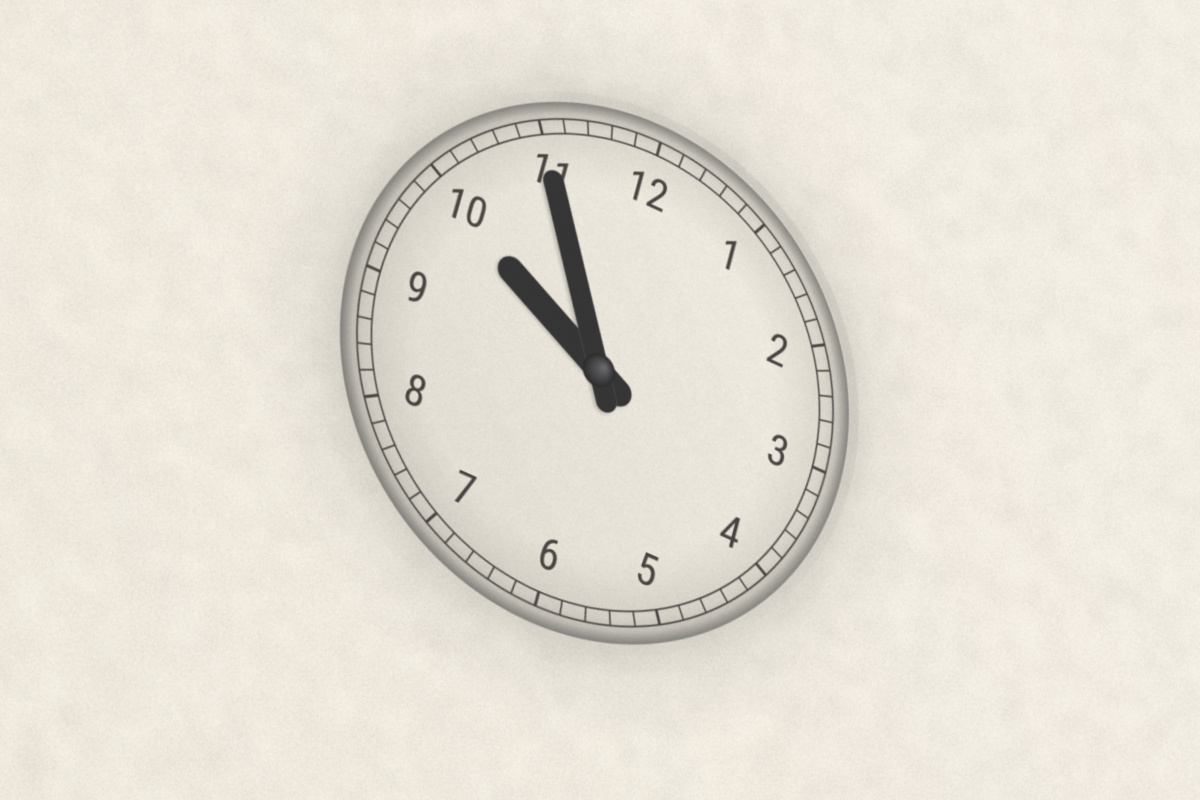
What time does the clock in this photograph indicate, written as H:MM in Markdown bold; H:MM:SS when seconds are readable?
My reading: **9:55**
